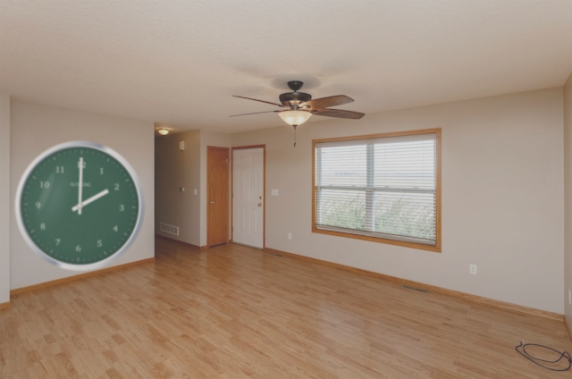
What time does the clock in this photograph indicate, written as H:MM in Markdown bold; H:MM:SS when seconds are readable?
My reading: **2:00**
